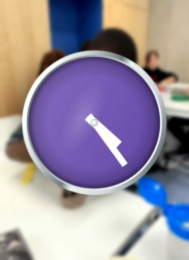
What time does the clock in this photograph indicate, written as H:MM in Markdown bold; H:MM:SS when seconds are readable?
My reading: **4:24**
